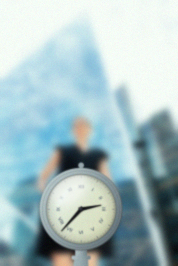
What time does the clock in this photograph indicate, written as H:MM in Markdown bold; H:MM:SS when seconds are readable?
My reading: **2:37**
